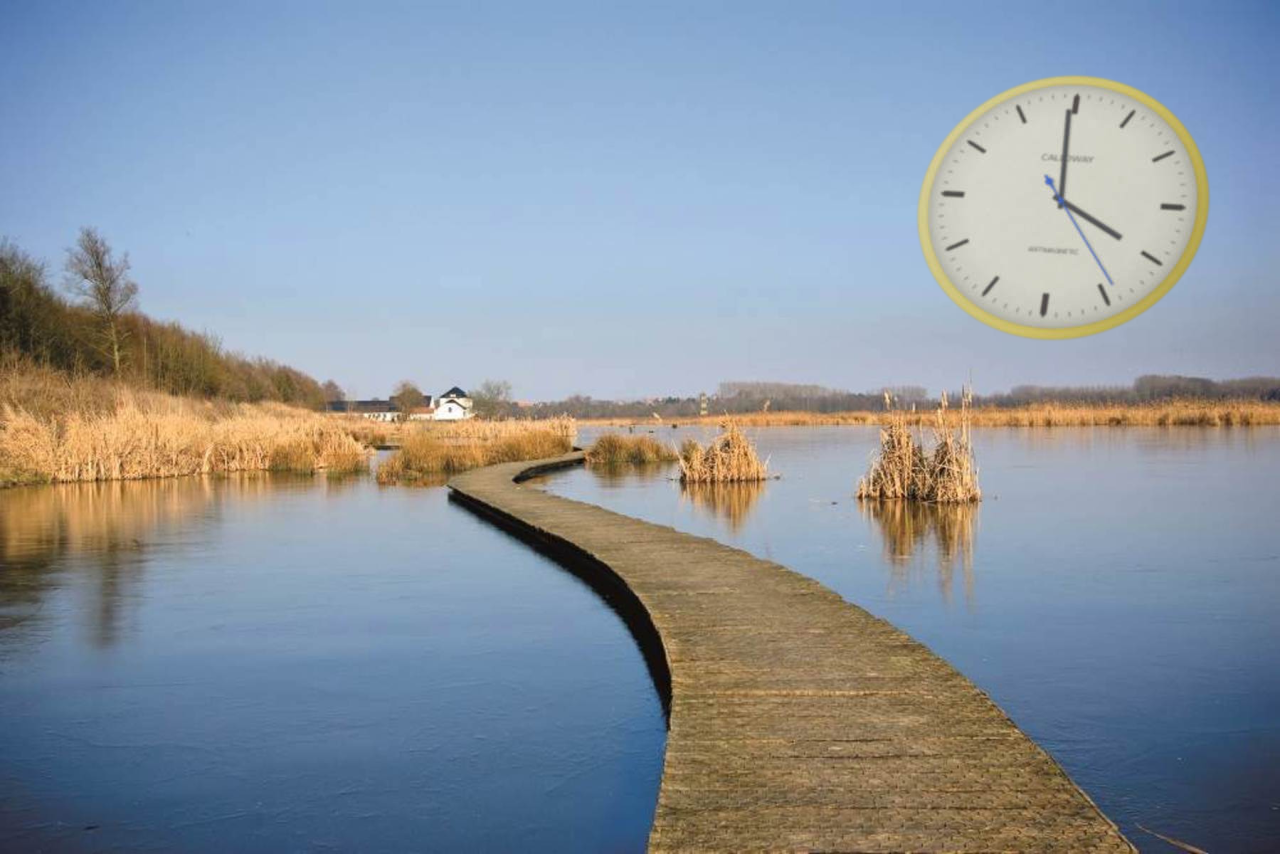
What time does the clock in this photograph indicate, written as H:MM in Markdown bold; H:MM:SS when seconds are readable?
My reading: **3:59:24**
